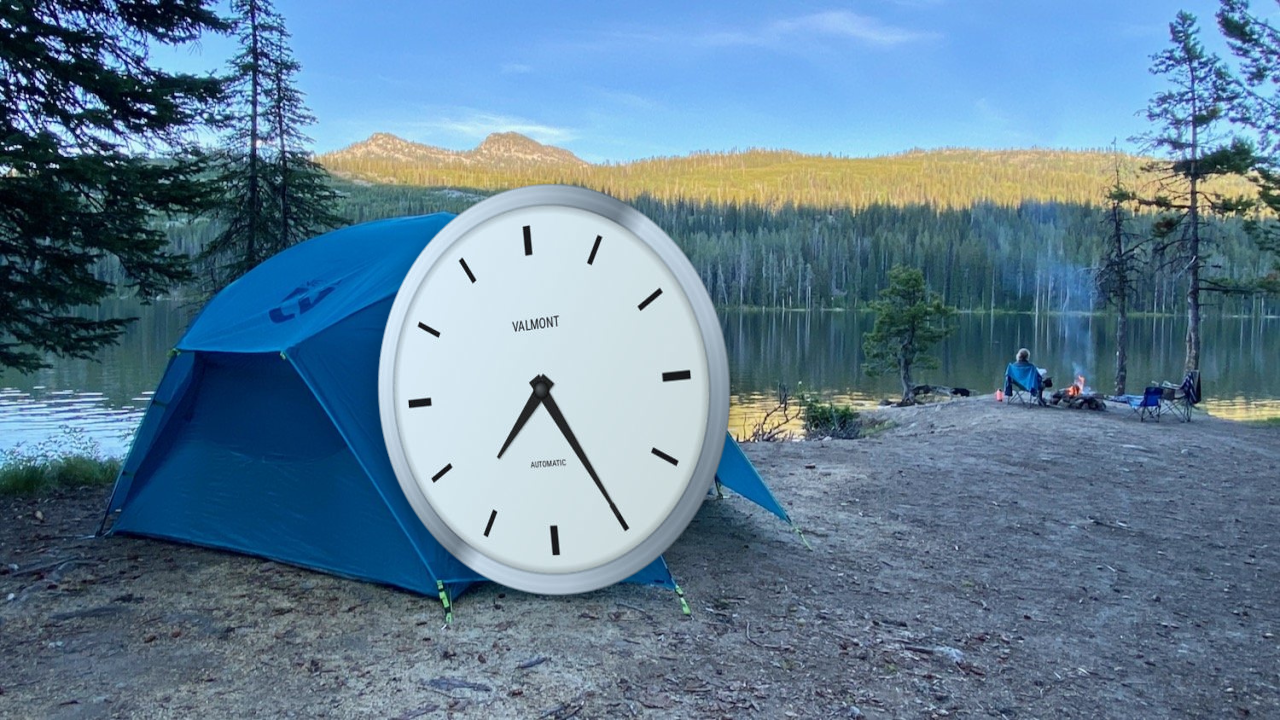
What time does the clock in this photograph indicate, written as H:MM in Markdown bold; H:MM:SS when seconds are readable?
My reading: **7:25**
